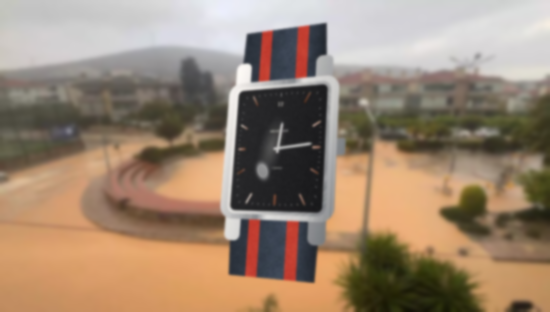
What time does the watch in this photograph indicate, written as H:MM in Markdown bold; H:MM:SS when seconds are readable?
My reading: **12:14**
